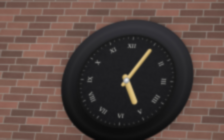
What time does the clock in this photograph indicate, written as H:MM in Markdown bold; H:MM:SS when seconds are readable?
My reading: **5:05**
